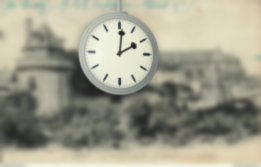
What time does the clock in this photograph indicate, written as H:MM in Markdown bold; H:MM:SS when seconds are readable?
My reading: **2:01**
